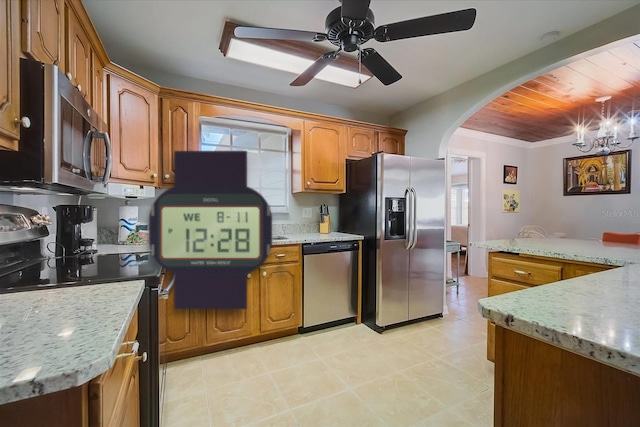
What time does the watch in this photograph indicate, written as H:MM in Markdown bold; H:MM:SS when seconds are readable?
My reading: **12:28**
